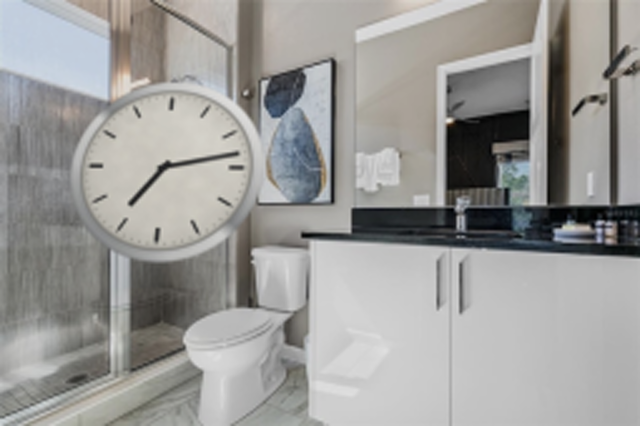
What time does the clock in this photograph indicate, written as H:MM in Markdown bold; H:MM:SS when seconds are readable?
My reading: **7:13**
